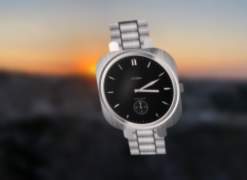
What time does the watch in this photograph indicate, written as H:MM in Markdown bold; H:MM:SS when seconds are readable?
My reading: **3:11**
